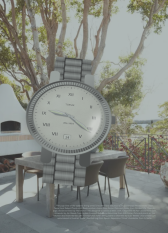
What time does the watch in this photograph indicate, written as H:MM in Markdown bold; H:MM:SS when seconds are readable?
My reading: **9:21**
